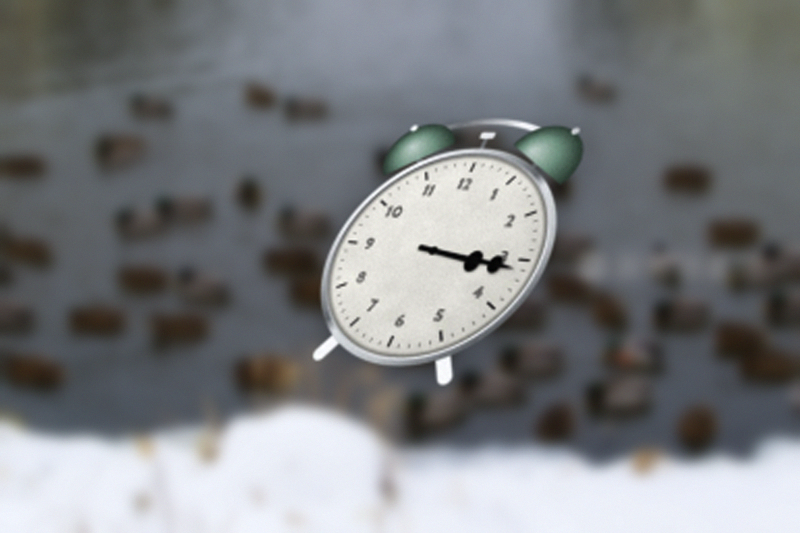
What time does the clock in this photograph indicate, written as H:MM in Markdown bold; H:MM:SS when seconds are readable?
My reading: **3:16**
